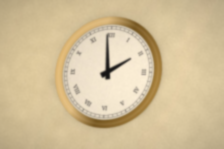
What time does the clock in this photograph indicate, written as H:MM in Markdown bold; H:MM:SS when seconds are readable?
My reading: **1:59**
